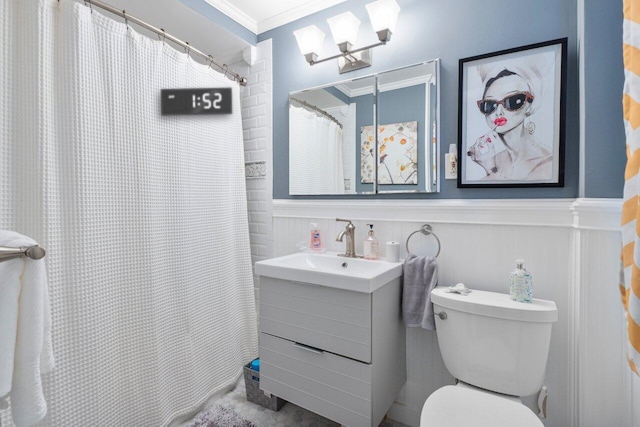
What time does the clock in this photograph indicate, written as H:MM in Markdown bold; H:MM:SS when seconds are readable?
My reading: **1:52**
